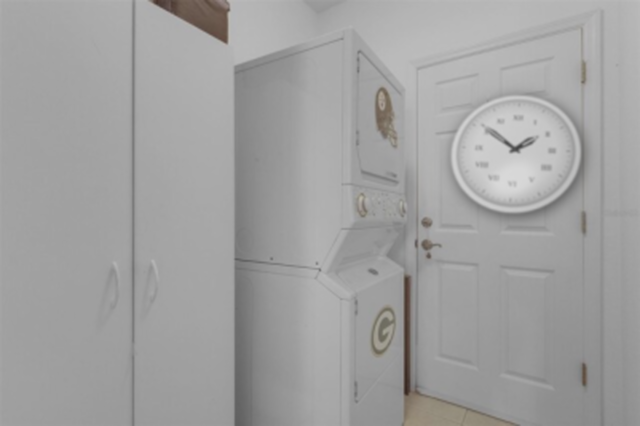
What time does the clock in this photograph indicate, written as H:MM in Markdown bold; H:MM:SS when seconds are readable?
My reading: **1:51**
